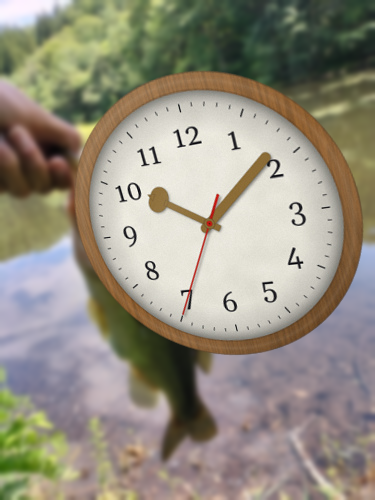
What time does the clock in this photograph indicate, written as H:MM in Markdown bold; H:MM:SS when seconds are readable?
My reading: **10:08:35**
